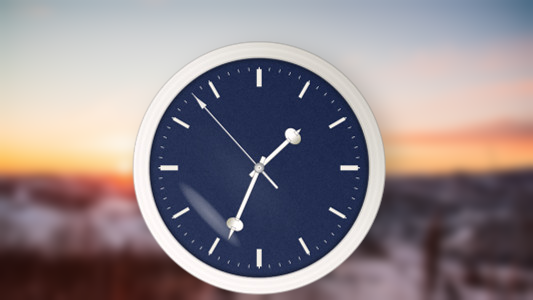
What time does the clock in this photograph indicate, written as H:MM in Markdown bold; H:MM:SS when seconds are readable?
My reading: **1:33:53**
